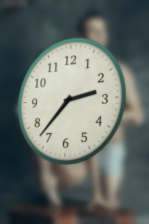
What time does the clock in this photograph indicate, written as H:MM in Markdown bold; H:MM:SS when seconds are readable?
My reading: **2:37**
